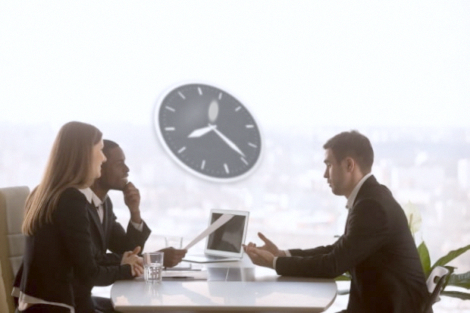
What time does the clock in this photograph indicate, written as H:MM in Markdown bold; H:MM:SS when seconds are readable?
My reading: **8:24**
